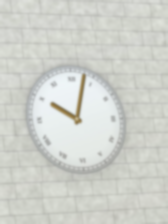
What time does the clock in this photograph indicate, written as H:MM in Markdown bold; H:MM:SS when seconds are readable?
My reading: **10:03**
